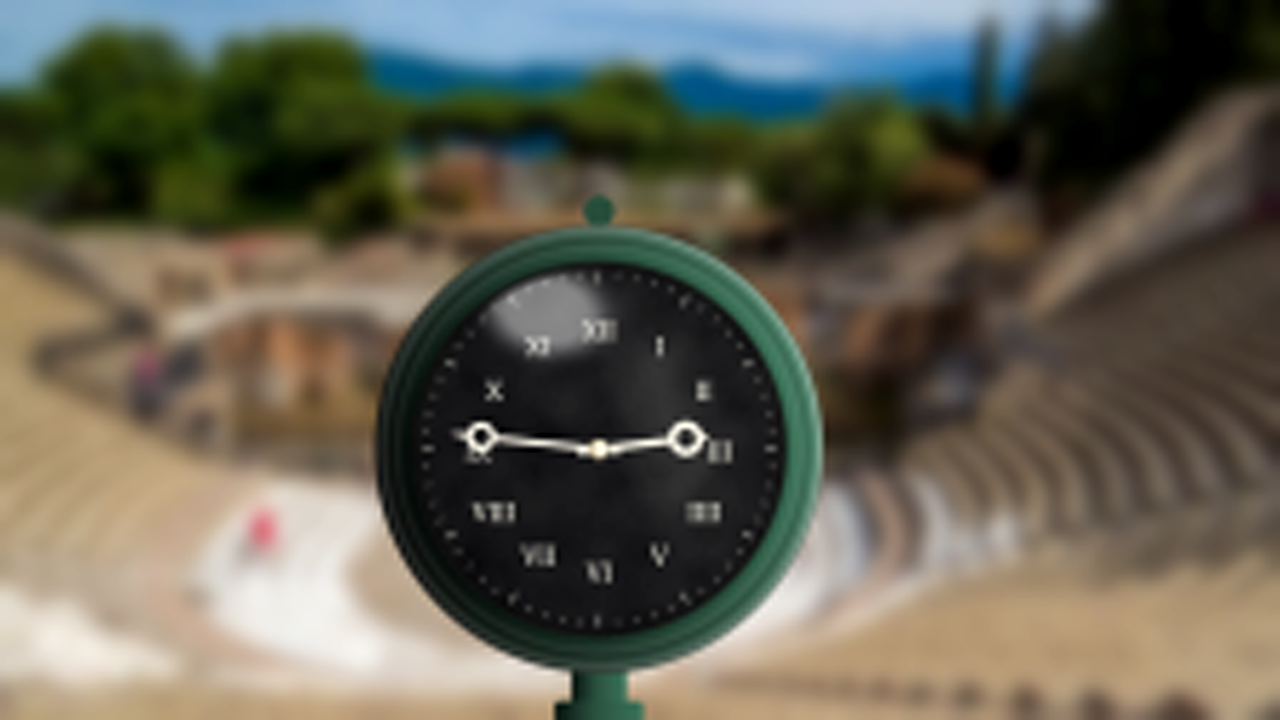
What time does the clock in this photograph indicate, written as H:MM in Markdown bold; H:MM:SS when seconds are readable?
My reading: **2:46**
